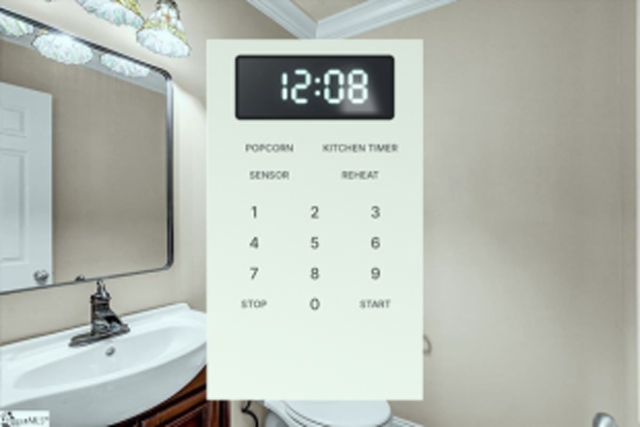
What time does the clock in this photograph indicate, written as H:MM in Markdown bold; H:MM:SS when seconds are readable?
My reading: **12:08**
